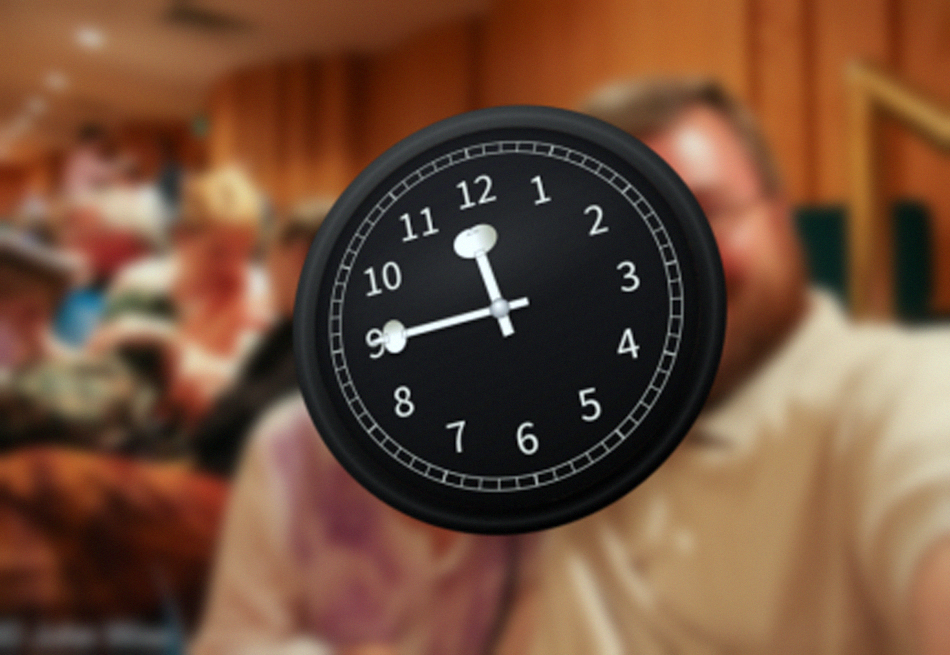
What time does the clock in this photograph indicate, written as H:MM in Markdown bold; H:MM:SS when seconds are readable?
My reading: **11:45**
